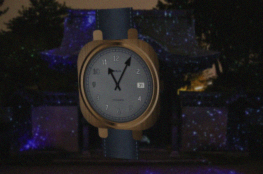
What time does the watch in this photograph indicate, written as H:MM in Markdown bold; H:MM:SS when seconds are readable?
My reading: **11:05**
